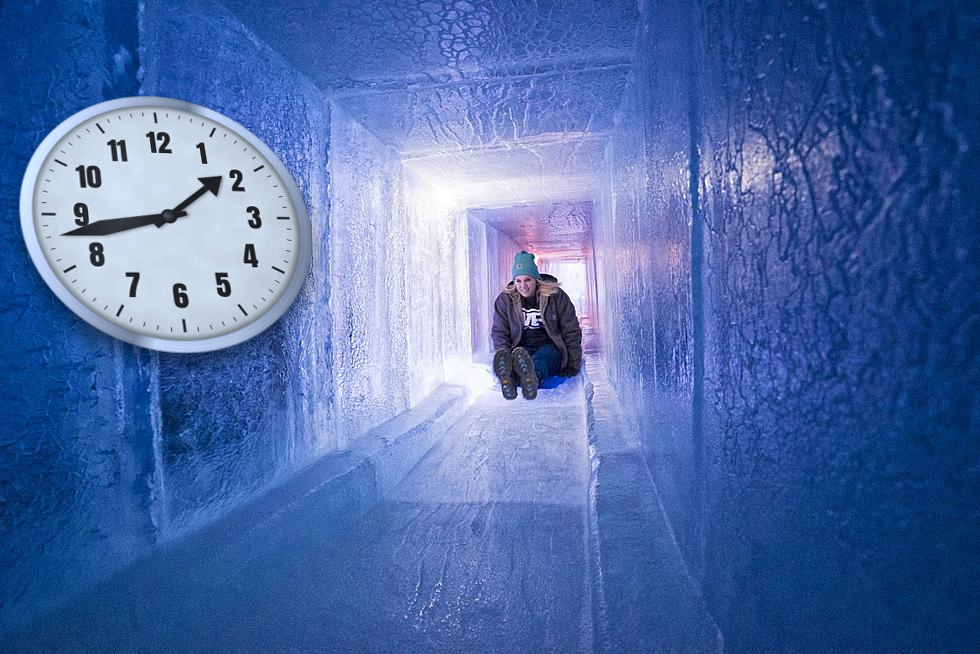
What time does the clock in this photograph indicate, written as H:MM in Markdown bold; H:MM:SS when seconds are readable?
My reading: **1:43**
